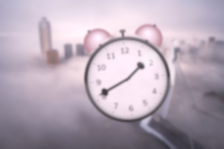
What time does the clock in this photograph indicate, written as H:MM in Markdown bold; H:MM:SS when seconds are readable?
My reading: **1:41**
